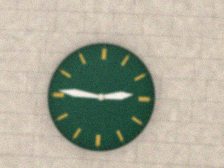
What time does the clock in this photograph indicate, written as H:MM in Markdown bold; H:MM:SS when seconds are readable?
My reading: **2:46**
